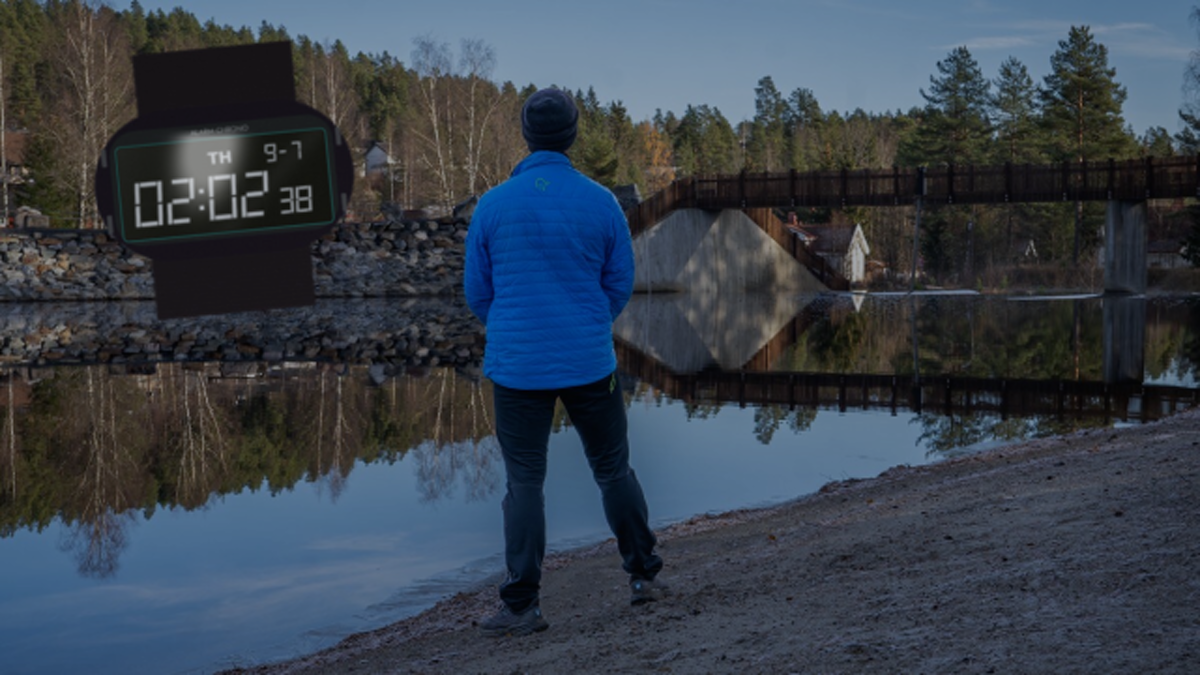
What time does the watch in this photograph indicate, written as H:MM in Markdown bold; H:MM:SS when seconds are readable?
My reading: **2:02:38**
